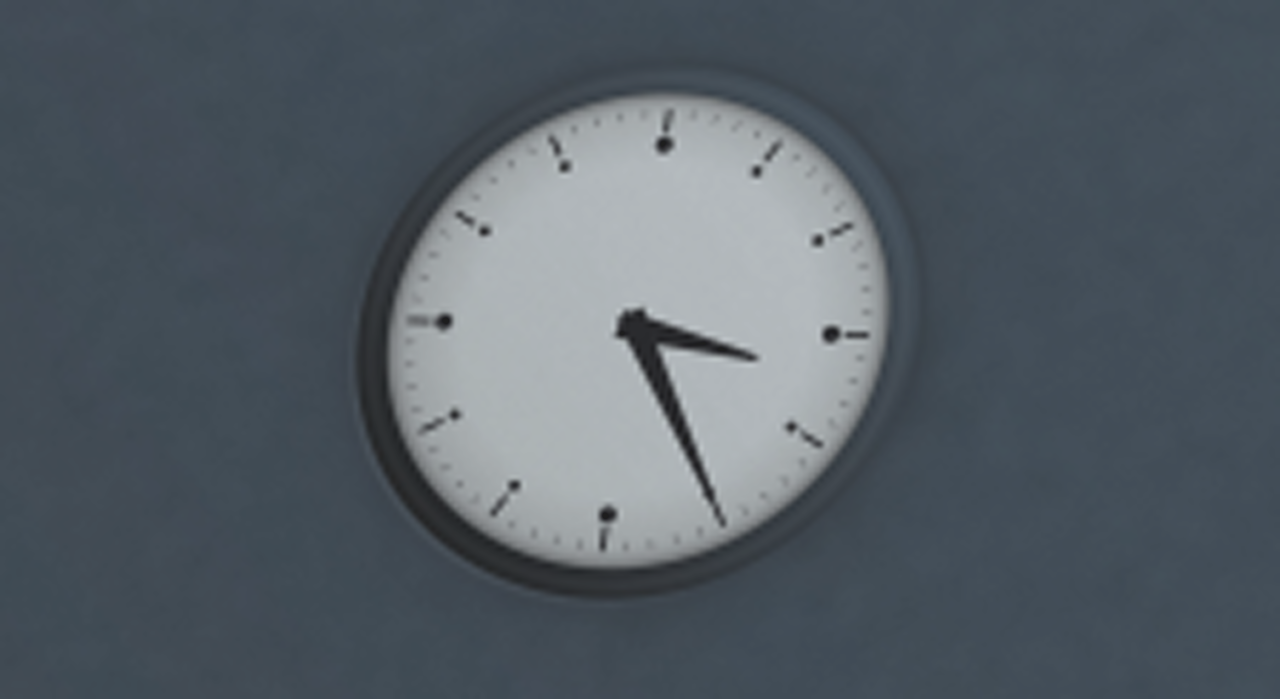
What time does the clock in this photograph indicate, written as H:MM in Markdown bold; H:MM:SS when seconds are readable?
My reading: **3:25**
